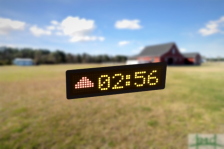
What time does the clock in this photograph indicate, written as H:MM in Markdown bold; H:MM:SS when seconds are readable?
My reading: **2:56**
